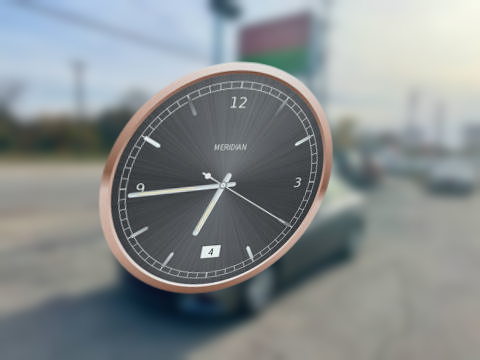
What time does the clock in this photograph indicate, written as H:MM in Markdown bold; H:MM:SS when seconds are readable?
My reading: **6:44:20**
